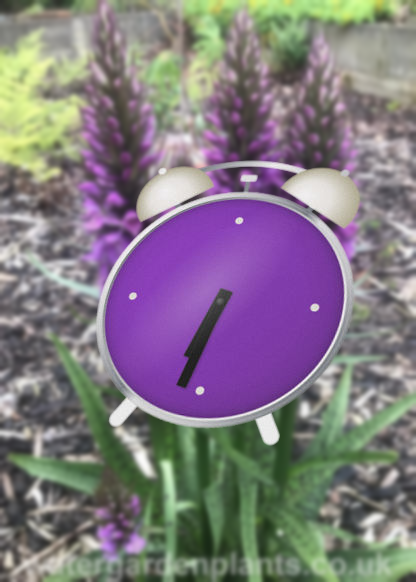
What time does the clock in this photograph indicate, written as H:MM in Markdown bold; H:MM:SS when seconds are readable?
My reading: **6:32**
